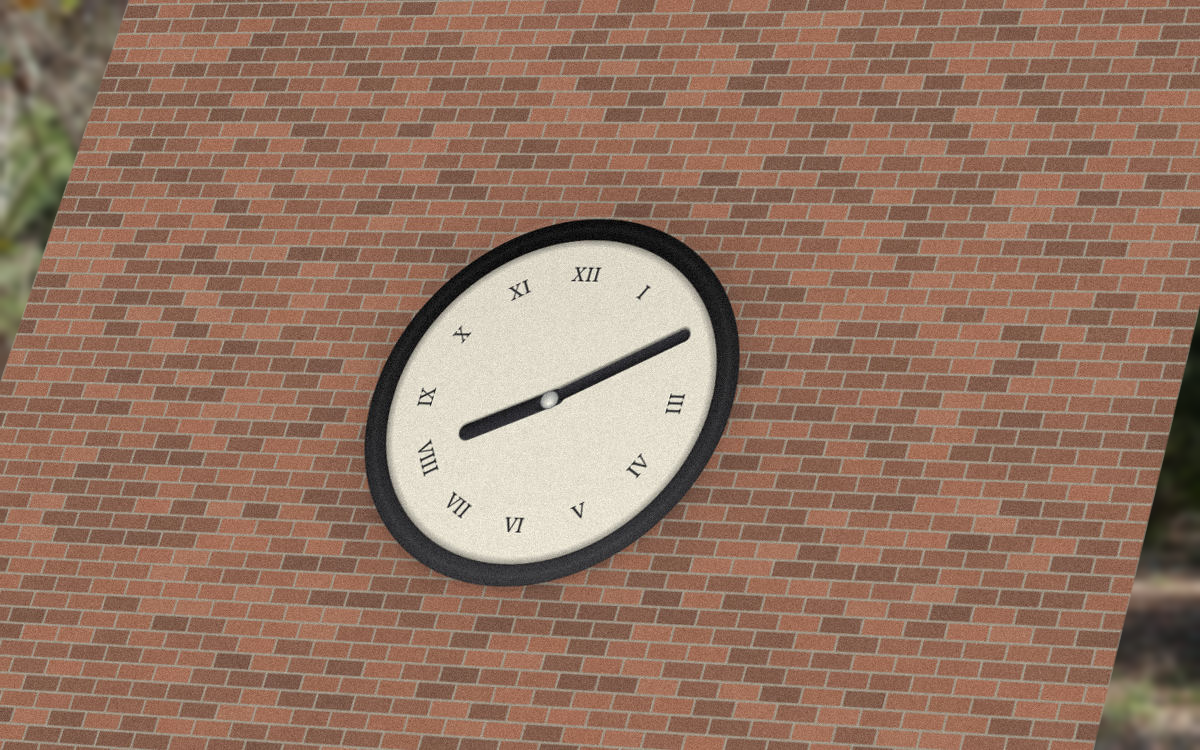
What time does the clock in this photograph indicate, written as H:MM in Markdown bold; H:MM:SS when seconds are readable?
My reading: **8:10**
